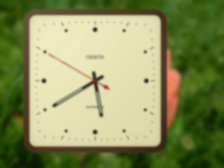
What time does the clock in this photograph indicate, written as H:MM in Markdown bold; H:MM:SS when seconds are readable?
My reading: **5:39:50**
